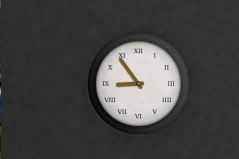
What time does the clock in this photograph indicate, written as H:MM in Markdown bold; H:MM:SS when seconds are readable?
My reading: **8:54**
